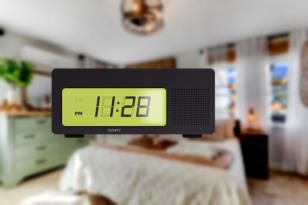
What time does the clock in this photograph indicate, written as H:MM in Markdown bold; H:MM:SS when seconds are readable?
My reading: **11:28**
